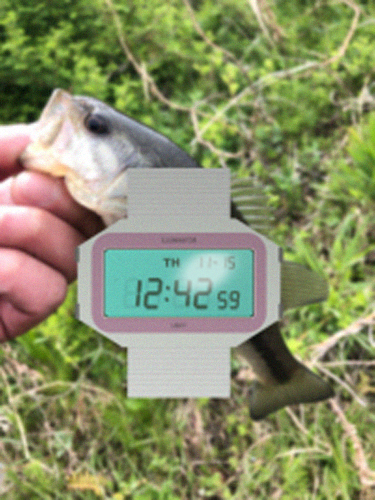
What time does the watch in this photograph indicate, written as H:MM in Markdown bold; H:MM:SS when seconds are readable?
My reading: **12:42:59**
